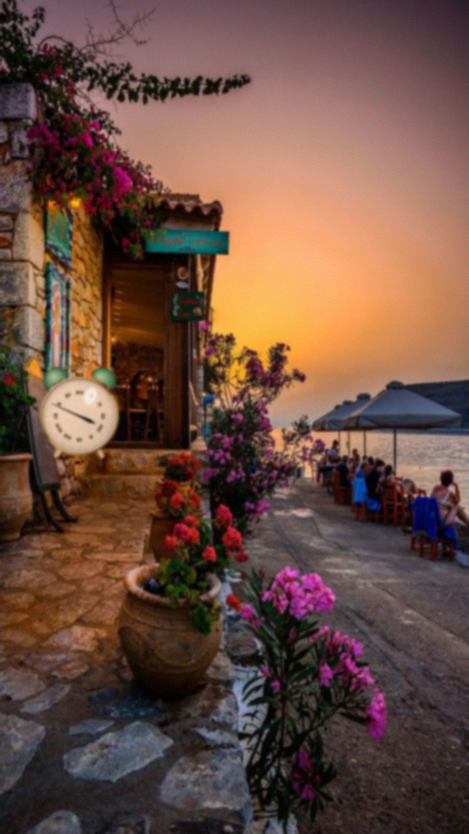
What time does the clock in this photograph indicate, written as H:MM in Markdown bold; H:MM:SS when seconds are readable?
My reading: **3:49**
